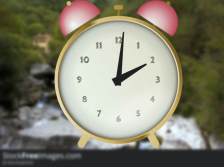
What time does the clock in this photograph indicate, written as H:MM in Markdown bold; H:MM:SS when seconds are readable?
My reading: **2:01**
